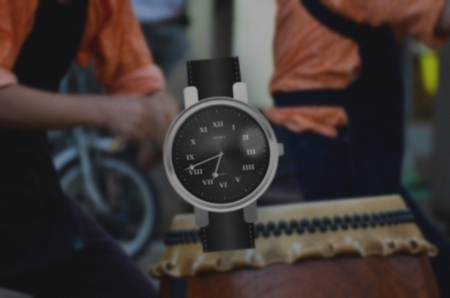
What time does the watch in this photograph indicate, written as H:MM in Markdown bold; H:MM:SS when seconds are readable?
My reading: **6:42**
